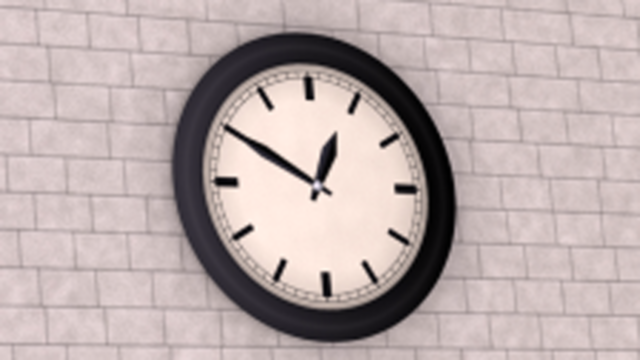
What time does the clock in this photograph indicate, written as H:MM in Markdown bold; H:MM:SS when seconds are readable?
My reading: **12:50**
